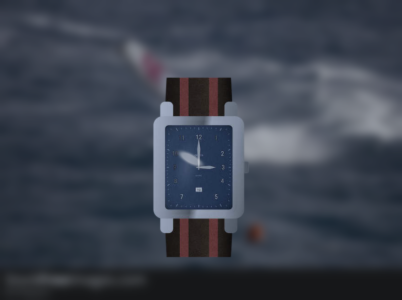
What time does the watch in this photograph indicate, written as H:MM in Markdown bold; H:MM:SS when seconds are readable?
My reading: **3:00**
